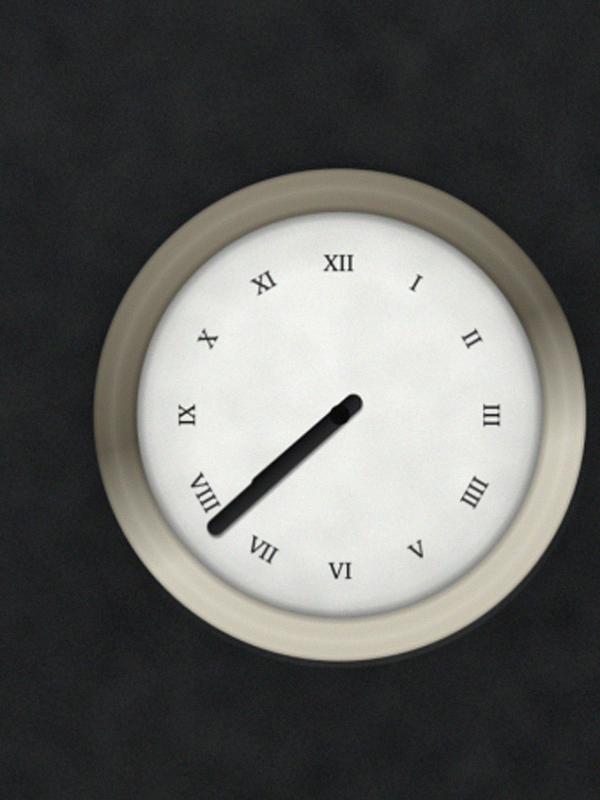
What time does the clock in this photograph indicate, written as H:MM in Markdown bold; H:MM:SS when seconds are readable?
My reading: **7:38**
